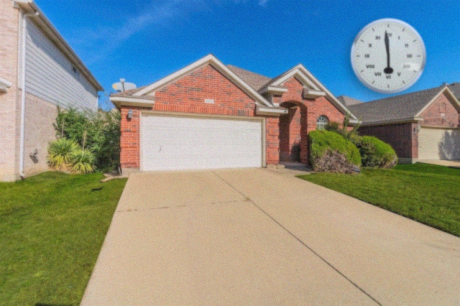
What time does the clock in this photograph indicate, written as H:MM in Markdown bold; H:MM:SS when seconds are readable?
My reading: **5:59**
